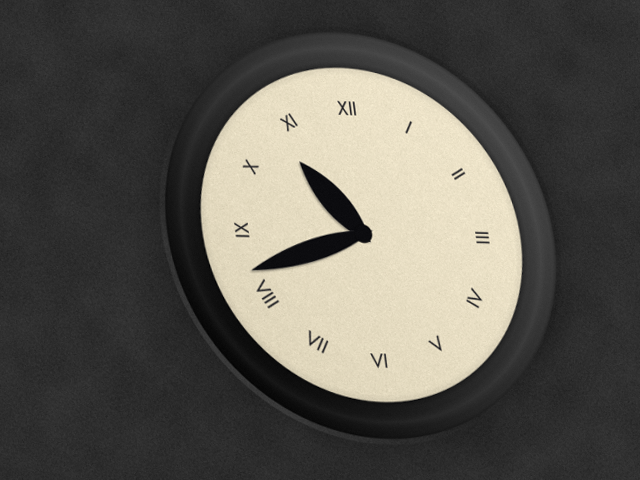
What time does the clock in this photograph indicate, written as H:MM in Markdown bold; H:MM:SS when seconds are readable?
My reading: **10:42**
